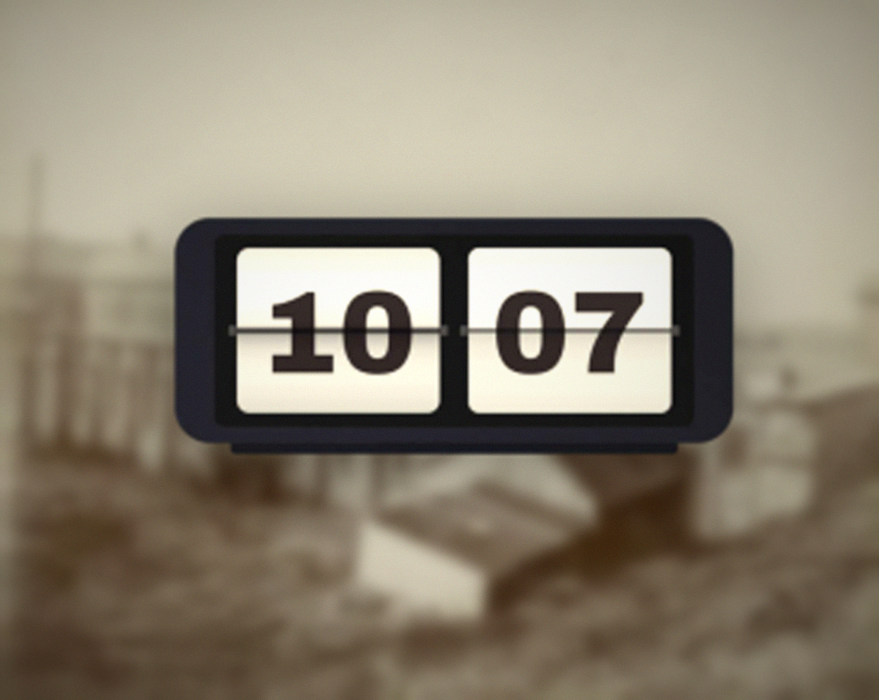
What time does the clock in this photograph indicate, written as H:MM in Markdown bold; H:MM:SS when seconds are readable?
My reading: **10:07**
